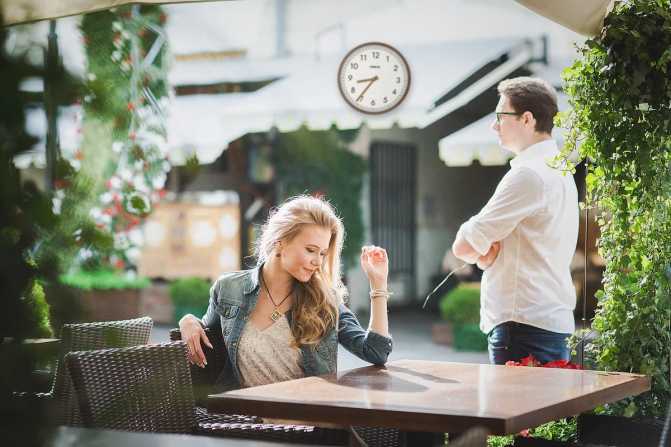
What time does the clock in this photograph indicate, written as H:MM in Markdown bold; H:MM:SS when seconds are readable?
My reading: **8:36**
